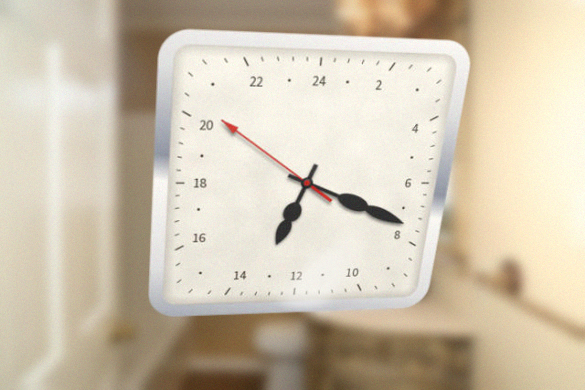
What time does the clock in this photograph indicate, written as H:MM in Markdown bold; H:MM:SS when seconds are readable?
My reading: **13:18:51**
